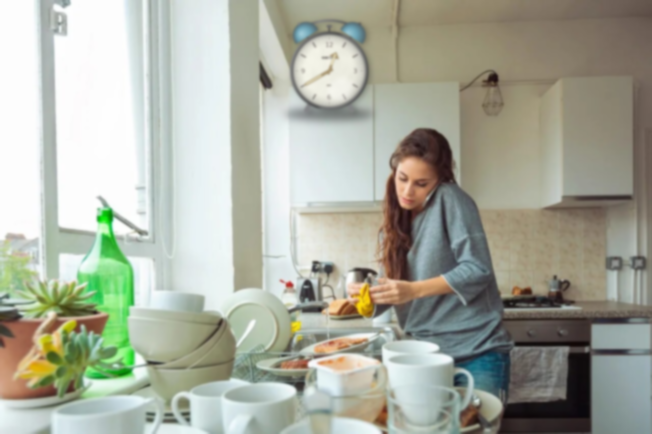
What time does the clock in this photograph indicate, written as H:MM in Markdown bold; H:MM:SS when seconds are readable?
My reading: **12:40**
